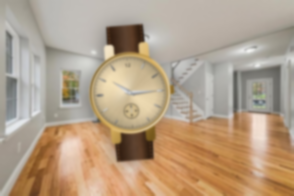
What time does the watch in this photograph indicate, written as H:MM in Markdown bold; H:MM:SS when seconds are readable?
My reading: **10:15**
